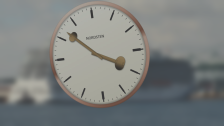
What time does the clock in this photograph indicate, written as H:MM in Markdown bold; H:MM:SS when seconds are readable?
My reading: **3:52**
